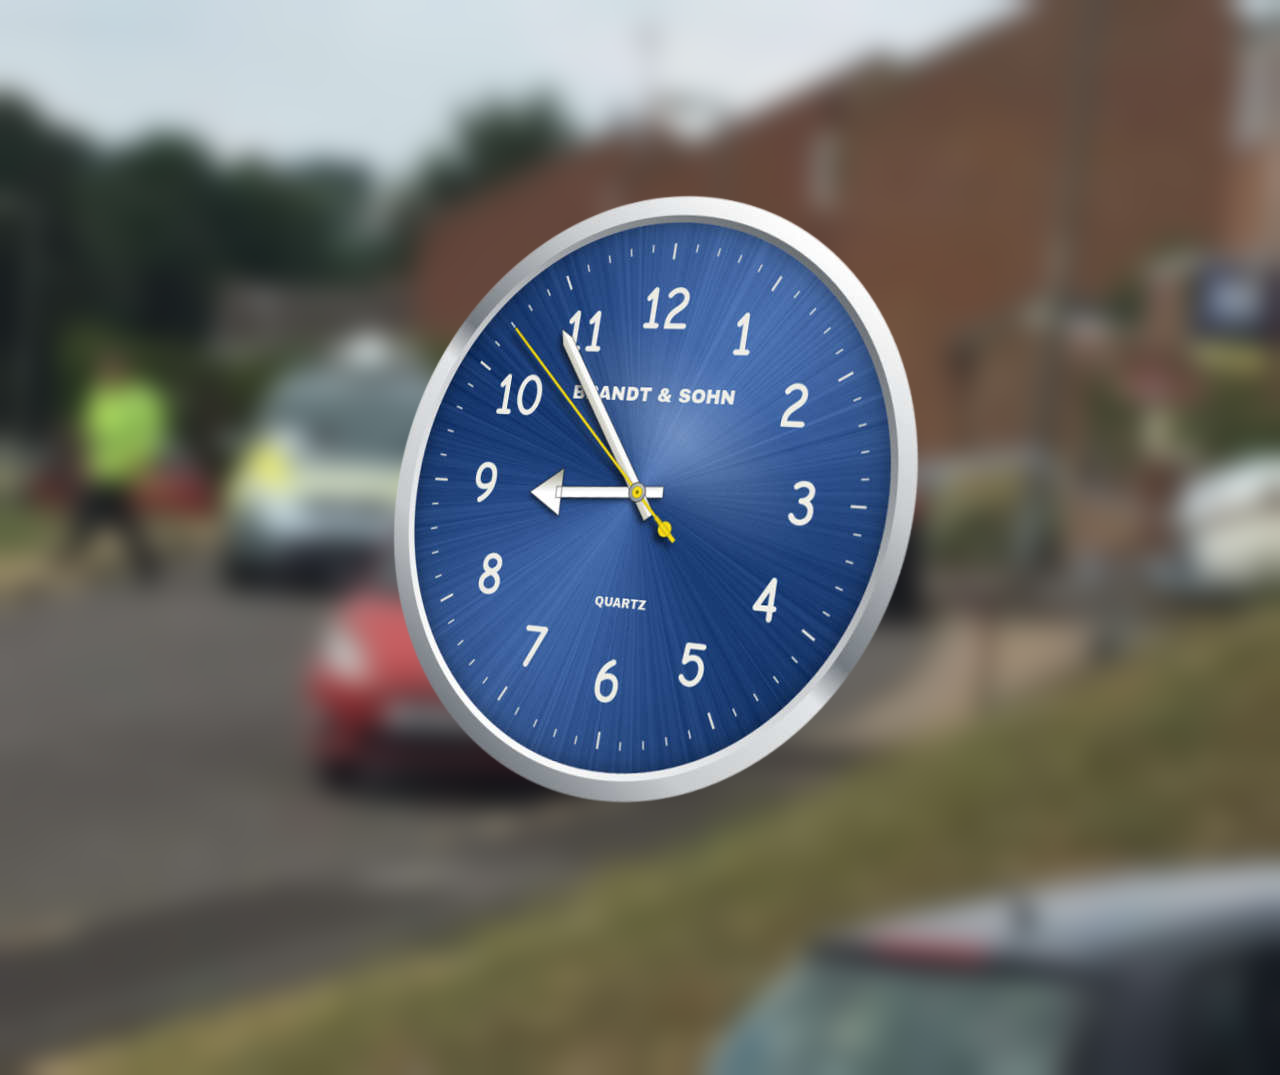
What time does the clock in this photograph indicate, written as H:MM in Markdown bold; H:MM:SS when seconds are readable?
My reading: **8:53:52**
